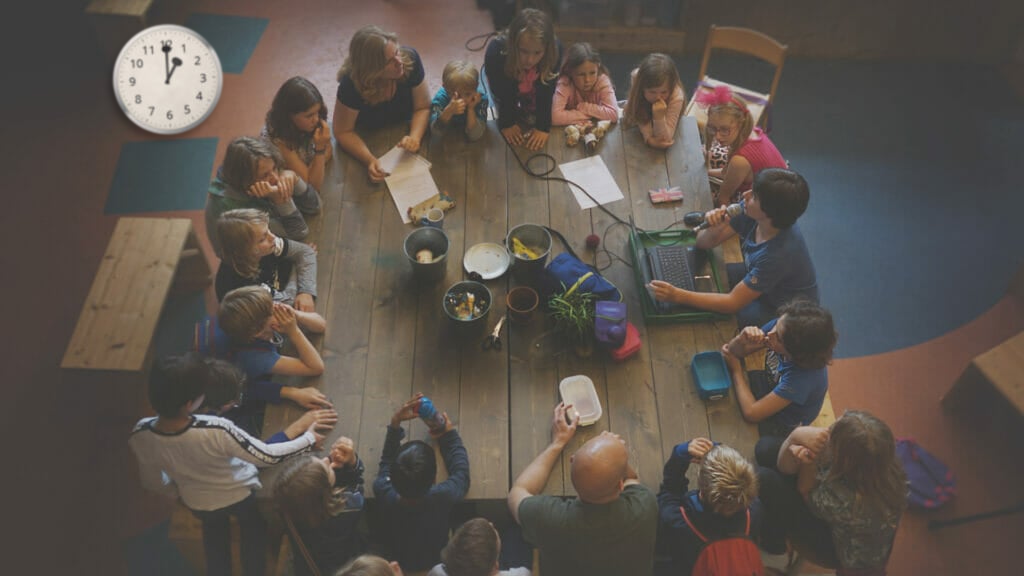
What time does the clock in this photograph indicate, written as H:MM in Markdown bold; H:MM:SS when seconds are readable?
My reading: **1:00**
